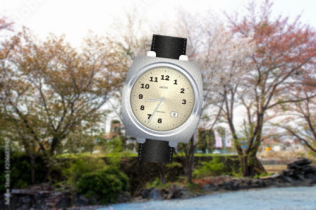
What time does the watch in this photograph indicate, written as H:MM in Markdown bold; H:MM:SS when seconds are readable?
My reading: **8:34**
